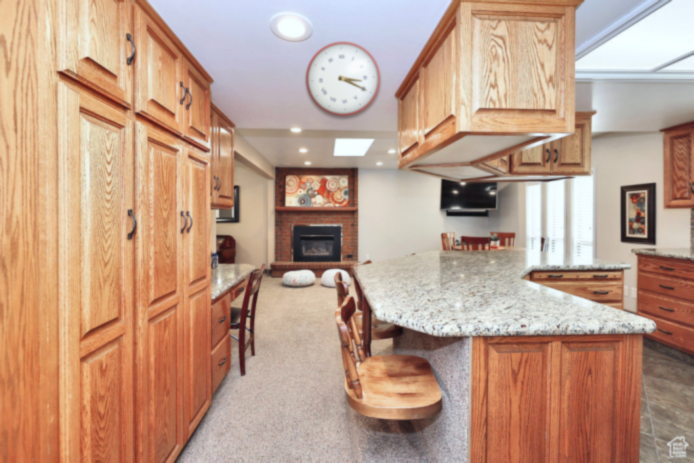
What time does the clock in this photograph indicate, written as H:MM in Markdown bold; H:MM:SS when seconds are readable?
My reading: **3:20**
